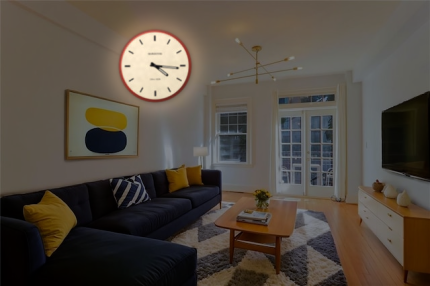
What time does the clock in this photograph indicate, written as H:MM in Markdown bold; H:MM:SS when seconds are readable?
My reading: **4:16**
